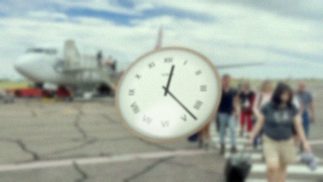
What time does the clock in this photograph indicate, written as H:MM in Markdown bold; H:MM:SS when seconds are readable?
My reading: **12:23**
